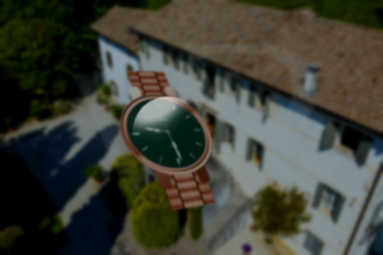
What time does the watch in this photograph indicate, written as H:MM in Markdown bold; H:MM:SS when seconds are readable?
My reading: **9:29**
